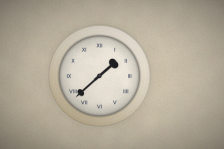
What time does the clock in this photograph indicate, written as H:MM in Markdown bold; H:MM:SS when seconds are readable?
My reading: **1:38**
